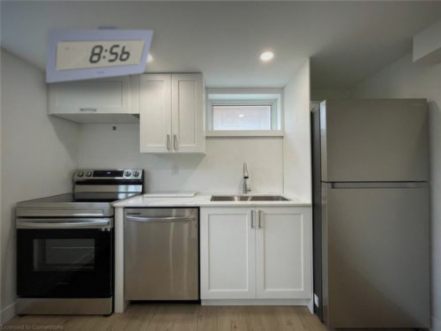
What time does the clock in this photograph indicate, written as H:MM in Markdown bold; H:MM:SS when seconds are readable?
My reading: **8:56**
